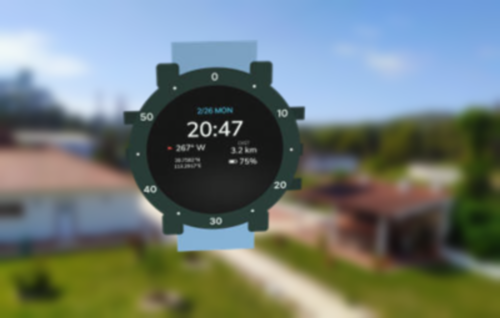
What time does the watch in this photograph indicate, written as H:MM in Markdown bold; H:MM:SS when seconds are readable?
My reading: **20:47**
